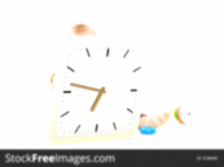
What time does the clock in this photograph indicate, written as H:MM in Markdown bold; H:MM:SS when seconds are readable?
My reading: **6:47**
